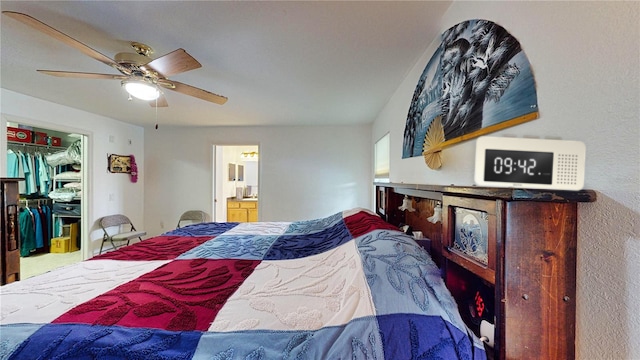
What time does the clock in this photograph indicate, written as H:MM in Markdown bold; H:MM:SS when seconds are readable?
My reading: **9:42**
